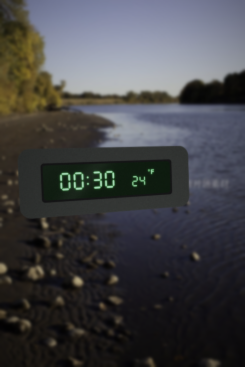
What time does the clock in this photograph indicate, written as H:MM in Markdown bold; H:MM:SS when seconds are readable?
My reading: **0:30**
